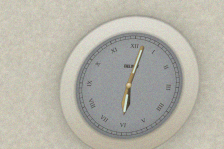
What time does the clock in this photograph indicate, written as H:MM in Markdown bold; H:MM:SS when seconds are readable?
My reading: **6:02**
